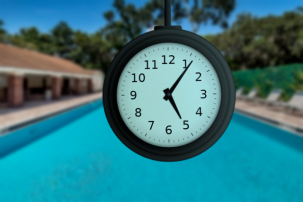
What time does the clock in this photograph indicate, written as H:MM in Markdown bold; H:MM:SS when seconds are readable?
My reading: **5:06**
